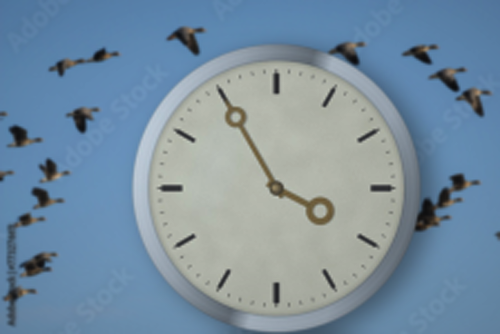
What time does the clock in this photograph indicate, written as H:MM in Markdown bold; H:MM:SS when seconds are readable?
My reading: **3:55**
